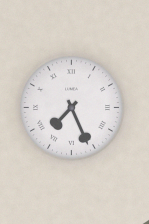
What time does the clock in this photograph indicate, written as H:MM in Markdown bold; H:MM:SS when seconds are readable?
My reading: **7:26**
